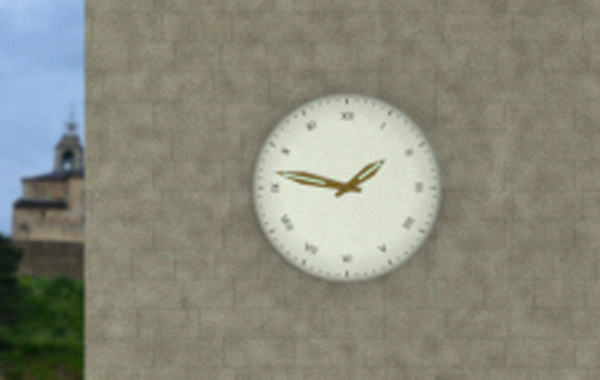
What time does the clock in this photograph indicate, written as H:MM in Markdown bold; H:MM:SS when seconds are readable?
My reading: **1:47**
